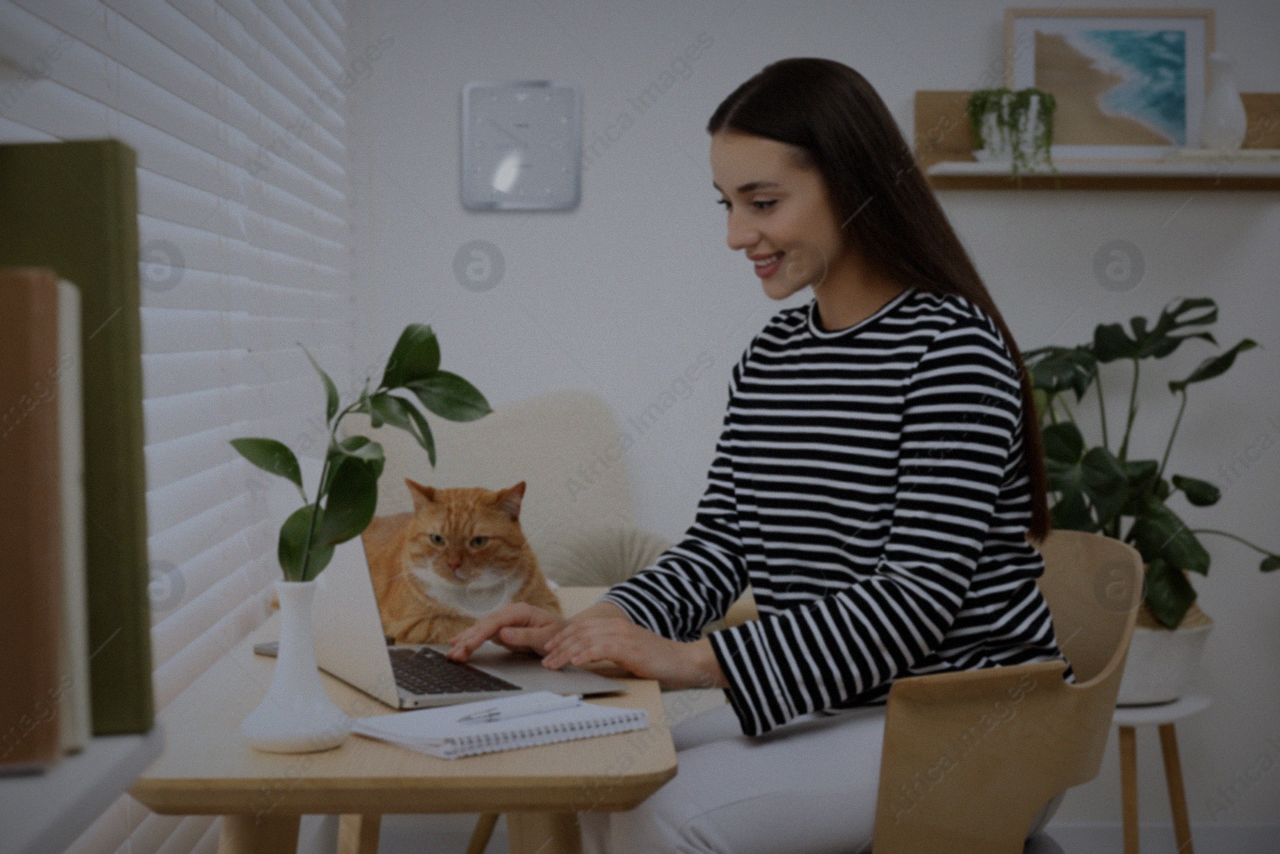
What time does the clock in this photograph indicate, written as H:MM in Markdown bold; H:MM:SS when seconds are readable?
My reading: **8:51**
